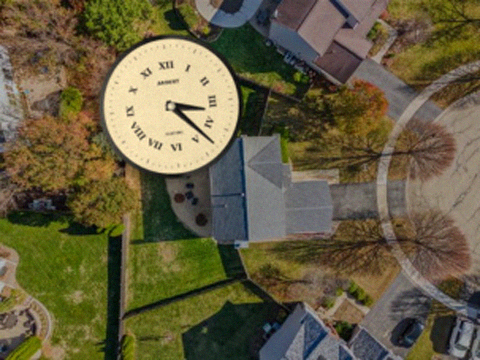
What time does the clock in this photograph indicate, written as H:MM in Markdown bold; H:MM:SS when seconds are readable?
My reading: **3:23**
